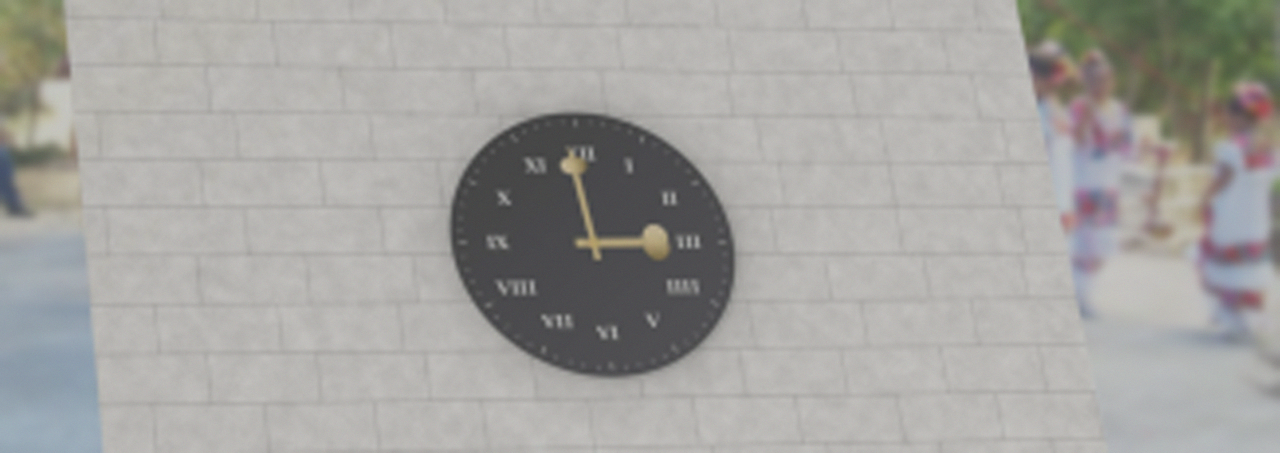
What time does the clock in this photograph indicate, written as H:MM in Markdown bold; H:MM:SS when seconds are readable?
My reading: **2:59**
